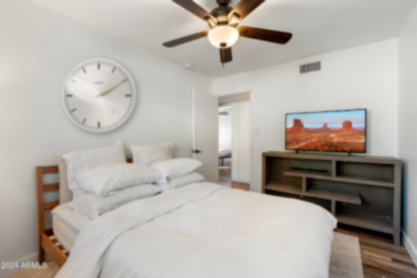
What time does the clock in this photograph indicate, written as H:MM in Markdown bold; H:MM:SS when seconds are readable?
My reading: **2:10**
